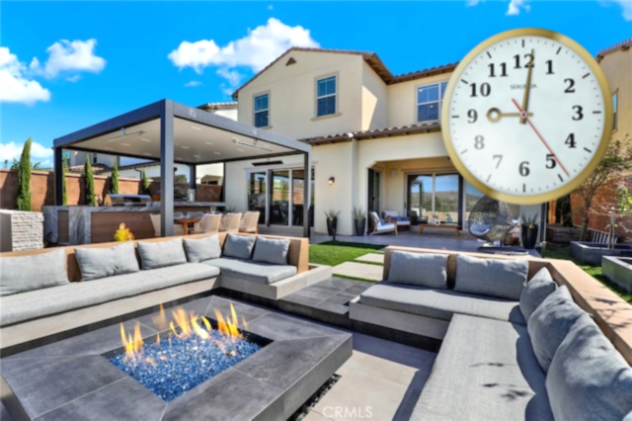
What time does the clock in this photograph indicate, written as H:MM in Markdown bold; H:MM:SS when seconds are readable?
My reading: **9:01:24**
